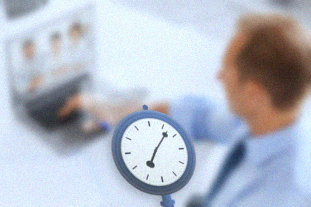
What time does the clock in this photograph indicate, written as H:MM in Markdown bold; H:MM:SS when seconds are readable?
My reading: **7:07**
